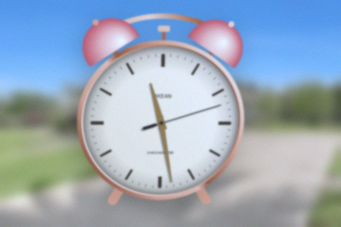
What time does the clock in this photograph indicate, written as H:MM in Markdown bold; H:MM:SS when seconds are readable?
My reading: **11:28:12**
